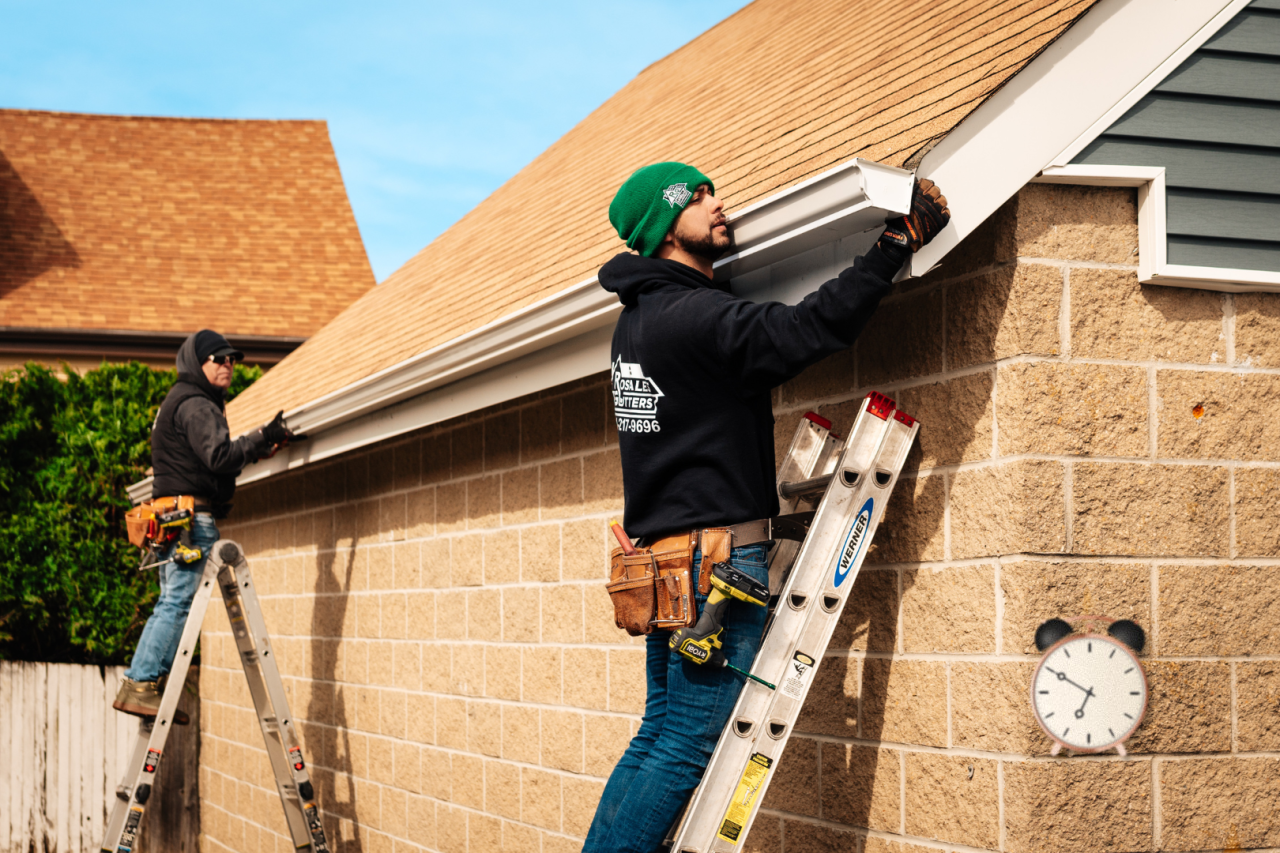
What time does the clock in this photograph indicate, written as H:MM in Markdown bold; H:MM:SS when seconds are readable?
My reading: **6:50**
